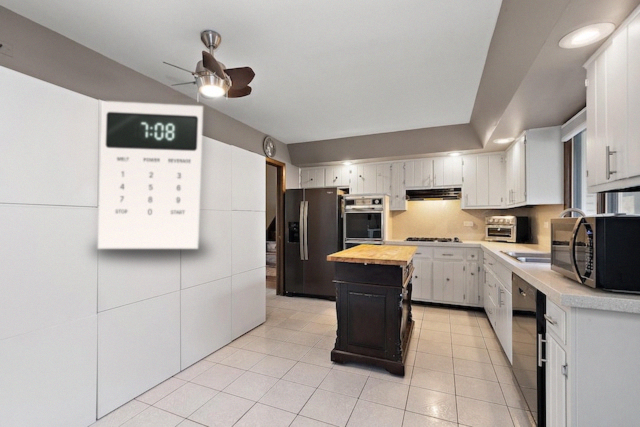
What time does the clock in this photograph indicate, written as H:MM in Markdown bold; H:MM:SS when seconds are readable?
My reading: **7:08**
